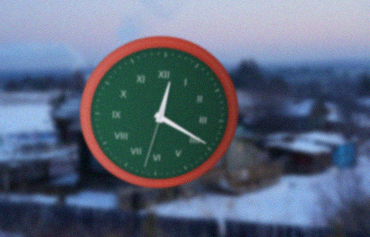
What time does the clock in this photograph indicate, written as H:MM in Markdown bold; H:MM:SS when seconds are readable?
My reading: **12:19:32**
